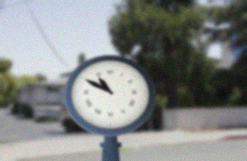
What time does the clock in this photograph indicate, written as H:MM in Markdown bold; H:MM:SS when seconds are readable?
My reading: **10:50**
